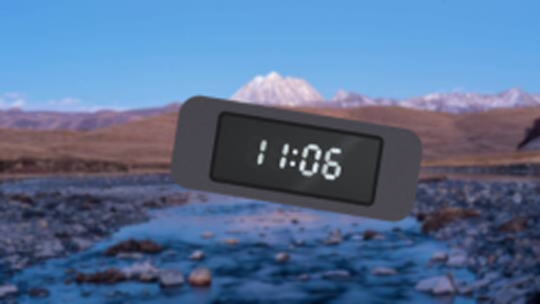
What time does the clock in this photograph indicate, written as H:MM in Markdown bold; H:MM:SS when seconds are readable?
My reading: **11:06**
